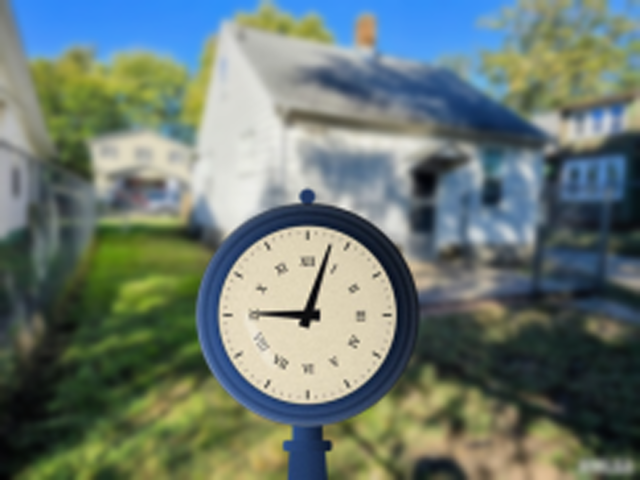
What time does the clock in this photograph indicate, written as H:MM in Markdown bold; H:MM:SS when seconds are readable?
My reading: **9:03**
